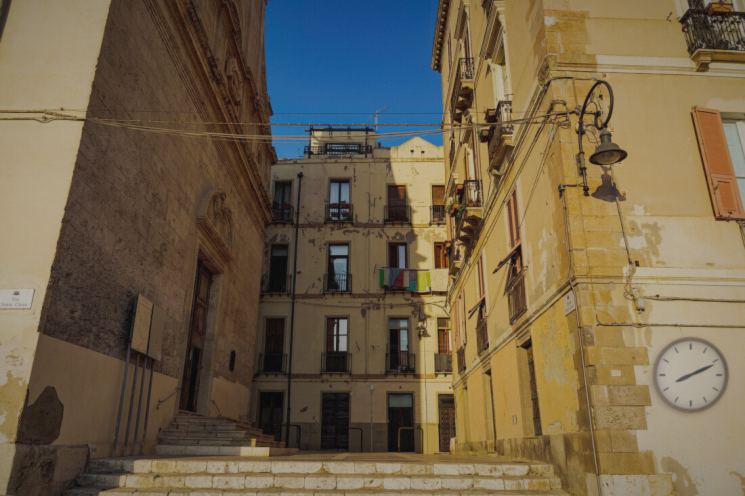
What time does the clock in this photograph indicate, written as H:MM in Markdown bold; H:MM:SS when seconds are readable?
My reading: **8:11**
